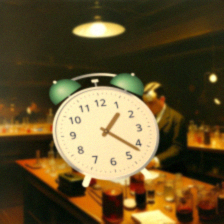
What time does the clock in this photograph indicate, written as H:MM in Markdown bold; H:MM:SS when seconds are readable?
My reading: **1:22**
